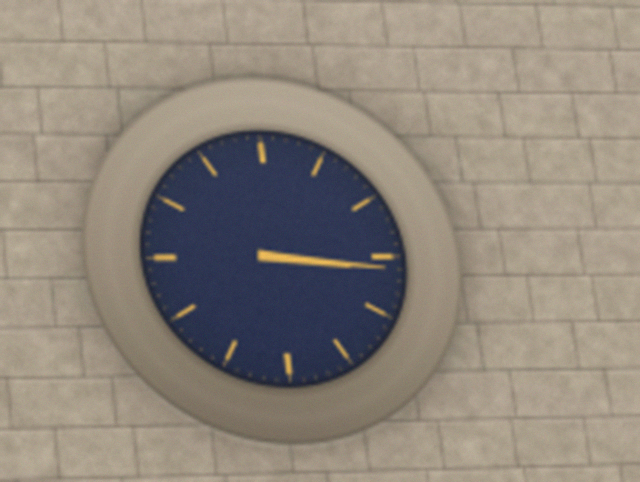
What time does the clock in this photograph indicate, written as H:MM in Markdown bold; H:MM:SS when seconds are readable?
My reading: **3:16**
